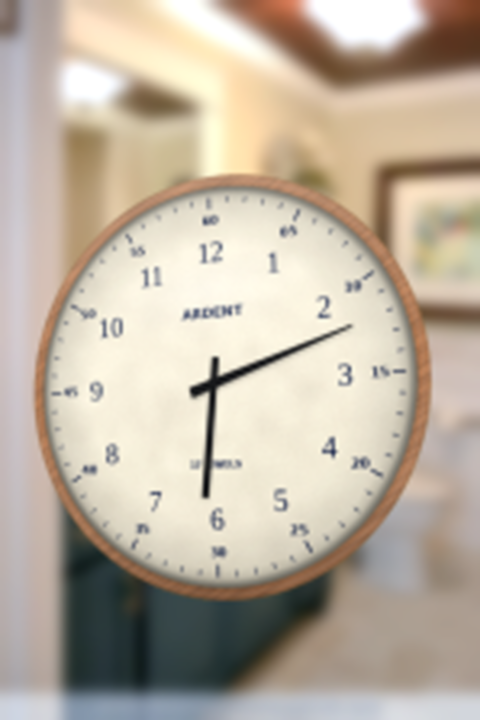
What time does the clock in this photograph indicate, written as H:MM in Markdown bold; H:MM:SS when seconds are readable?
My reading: **6:12**
